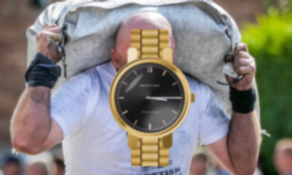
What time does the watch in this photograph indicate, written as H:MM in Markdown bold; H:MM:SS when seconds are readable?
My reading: **3:15**
